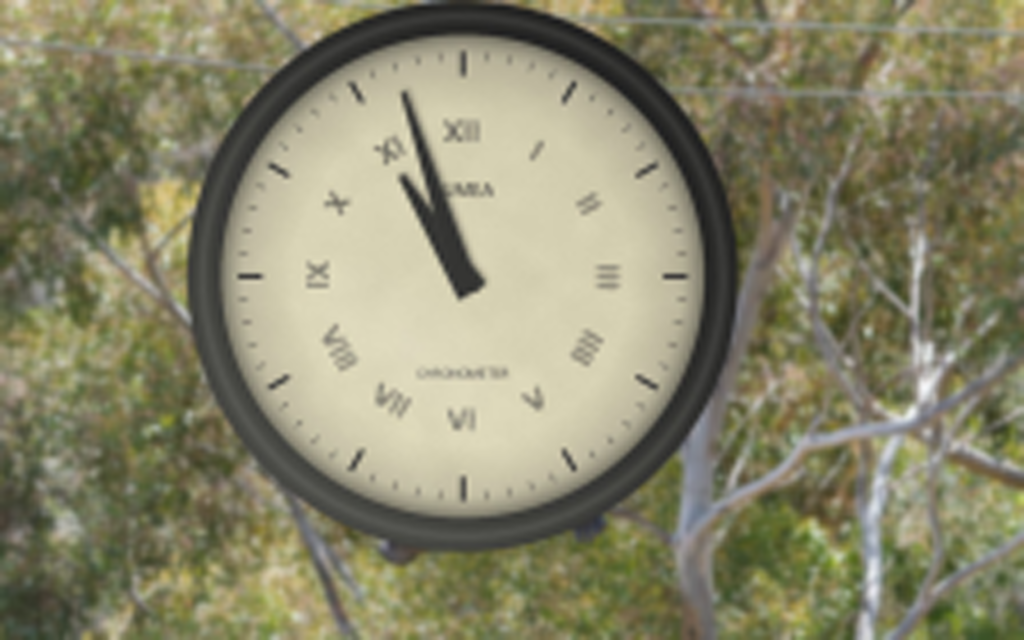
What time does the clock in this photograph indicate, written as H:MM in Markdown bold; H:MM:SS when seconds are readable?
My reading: **10:57**
